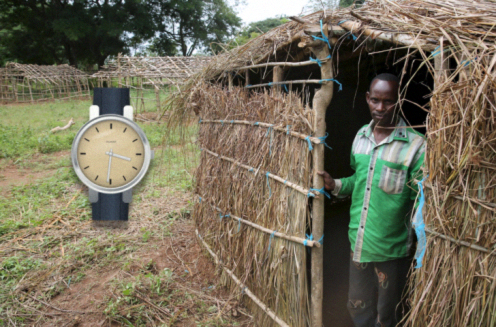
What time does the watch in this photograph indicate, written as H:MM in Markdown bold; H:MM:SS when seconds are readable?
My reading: **3:31**
